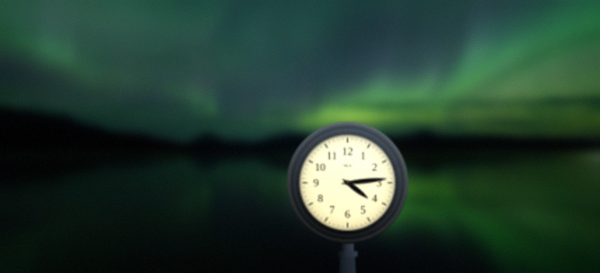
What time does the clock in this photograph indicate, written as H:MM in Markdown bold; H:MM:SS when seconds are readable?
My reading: **4:14**
